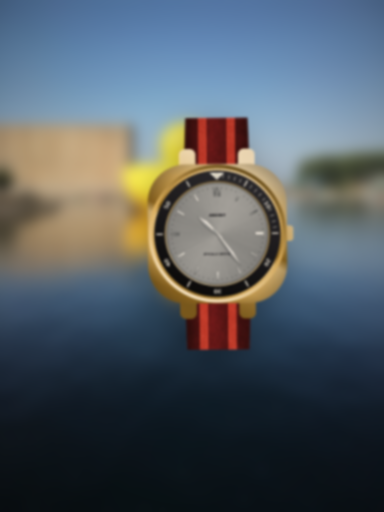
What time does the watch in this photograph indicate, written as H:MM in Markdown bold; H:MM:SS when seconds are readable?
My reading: **10:24**
